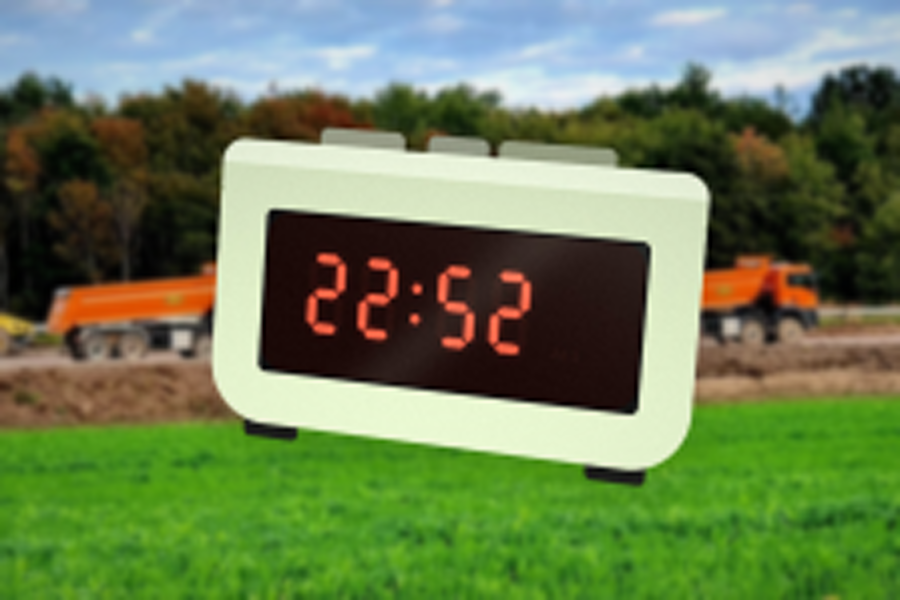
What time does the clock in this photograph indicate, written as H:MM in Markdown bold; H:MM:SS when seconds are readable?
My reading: **22:52**
